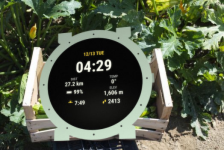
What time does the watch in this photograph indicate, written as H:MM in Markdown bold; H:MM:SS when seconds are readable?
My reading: **4:29**
